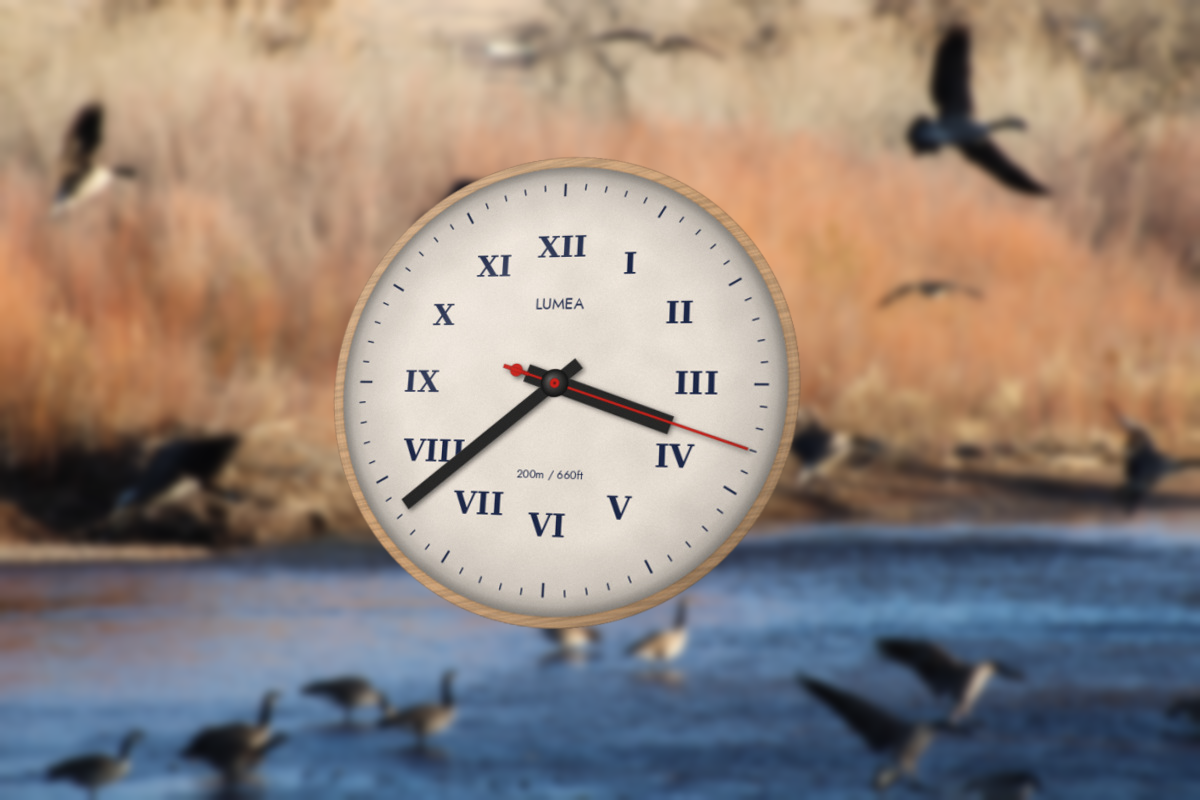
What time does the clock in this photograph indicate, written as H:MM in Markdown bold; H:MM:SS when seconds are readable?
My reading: **3:38:18**
